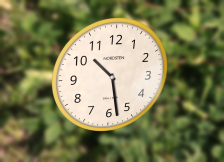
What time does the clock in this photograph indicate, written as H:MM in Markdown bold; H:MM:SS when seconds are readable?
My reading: **10:28**
